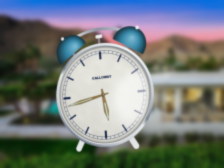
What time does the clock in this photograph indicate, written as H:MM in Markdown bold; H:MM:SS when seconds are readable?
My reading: **5:43**
